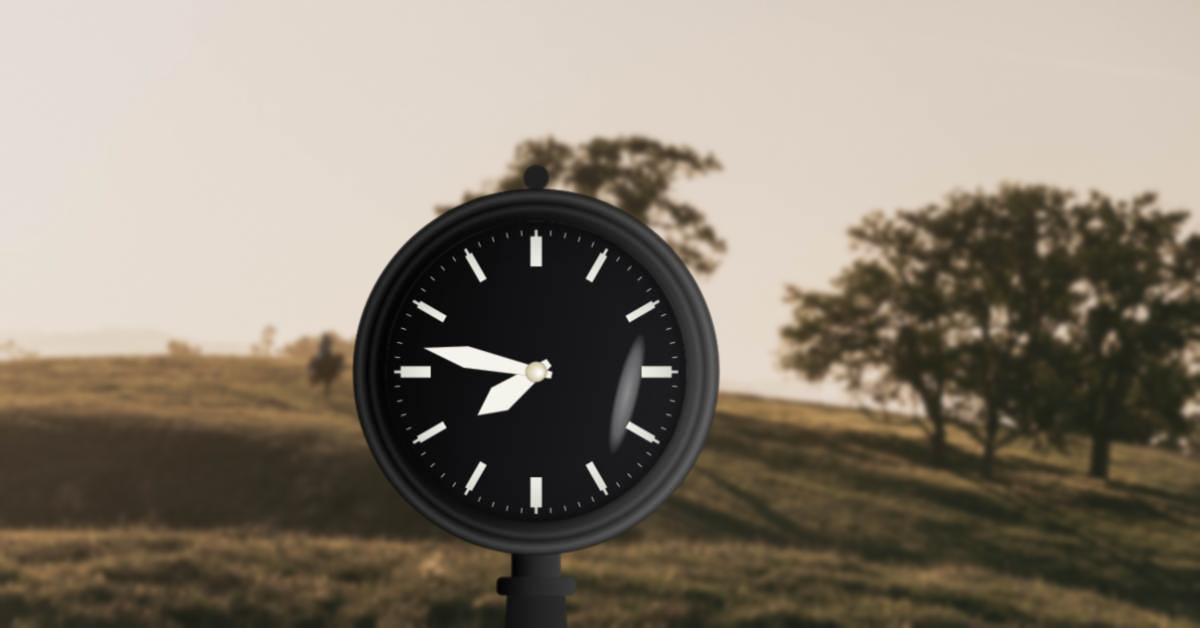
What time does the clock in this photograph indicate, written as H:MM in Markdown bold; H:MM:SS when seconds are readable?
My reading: **7:47**
